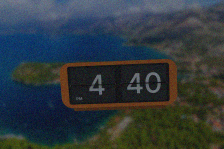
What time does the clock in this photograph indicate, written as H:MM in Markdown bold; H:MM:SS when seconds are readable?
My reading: **4:40**
